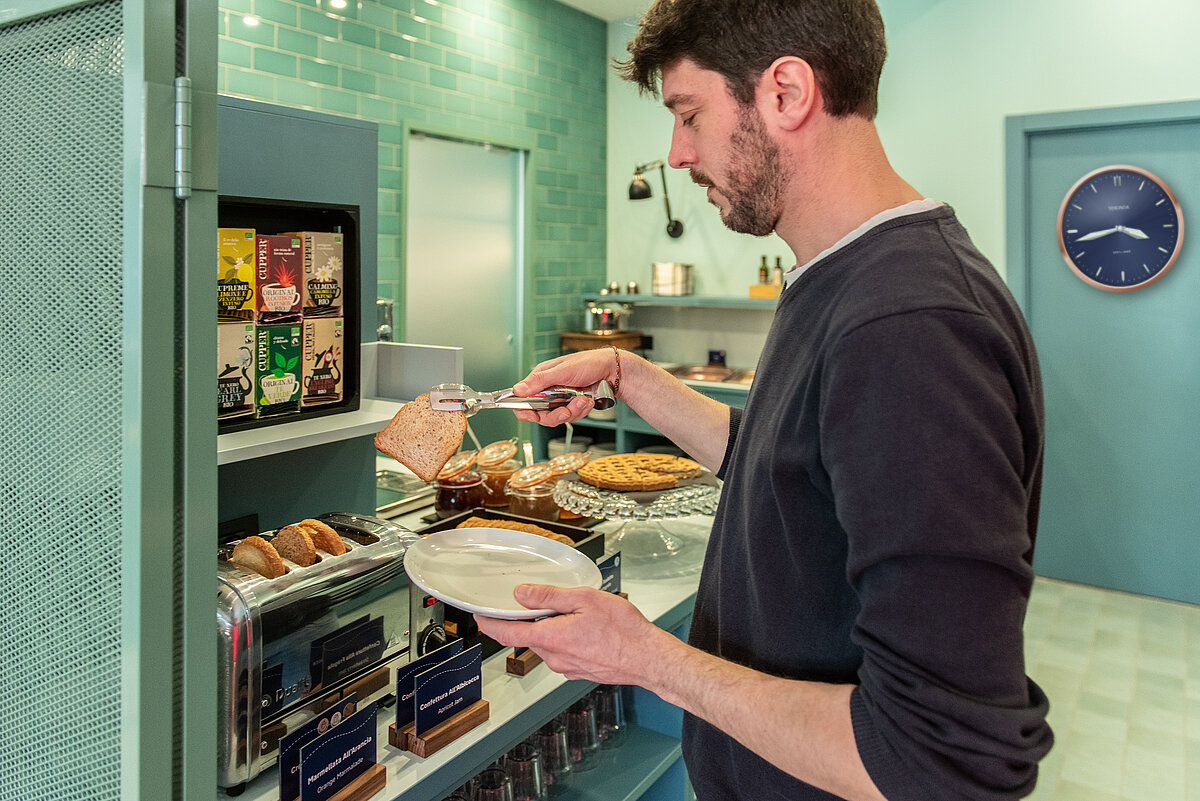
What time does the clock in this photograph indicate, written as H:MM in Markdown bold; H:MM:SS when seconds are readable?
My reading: **3:43**
